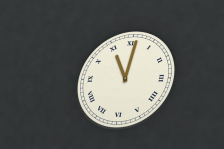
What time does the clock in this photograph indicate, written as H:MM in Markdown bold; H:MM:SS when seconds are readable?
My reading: **11:01**
